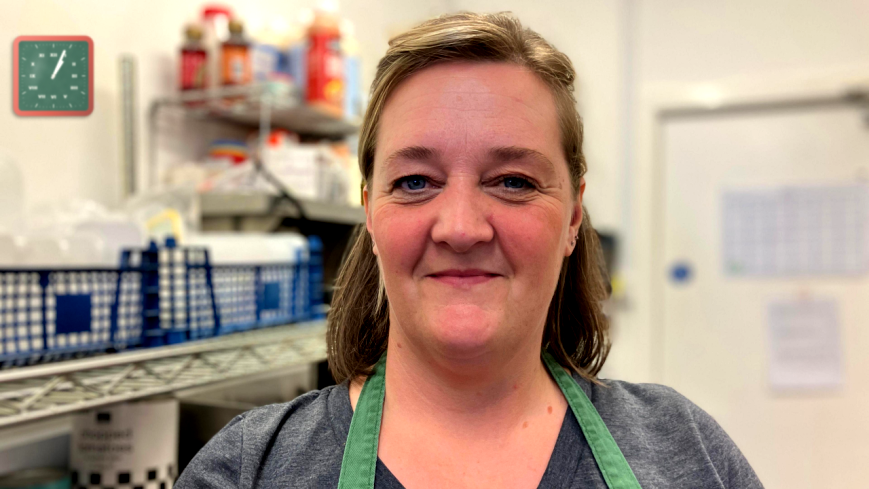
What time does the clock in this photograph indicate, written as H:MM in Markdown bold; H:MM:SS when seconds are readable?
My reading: **1:04**
